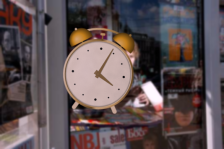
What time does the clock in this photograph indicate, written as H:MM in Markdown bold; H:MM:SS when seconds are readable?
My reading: **4:04**
